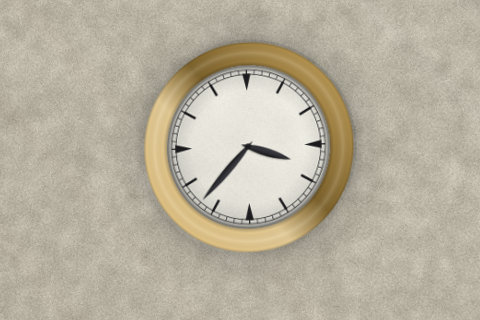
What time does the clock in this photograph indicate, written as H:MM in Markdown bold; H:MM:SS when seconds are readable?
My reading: **3:37**
